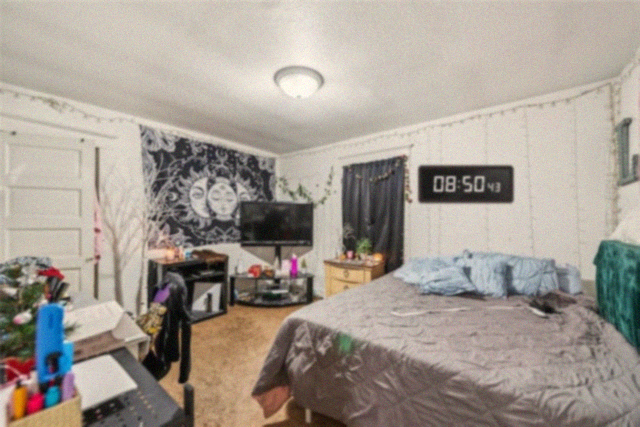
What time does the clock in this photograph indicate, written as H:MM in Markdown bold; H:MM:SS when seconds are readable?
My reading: **8:50**
